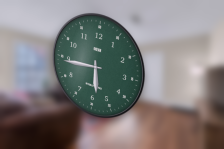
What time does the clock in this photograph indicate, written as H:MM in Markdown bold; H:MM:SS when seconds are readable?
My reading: **5:44**
